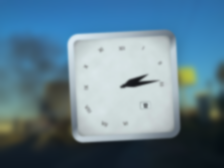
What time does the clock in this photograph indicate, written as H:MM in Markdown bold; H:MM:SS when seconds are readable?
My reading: **2:14**
